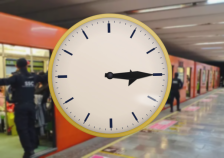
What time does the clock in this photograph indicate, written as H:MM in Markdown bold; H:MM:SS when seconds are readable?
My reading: **3:15**
